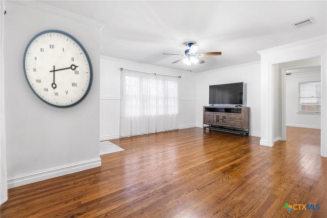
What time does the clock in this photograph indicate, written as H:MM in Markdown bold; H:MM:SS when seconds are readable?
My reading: **6:13**
